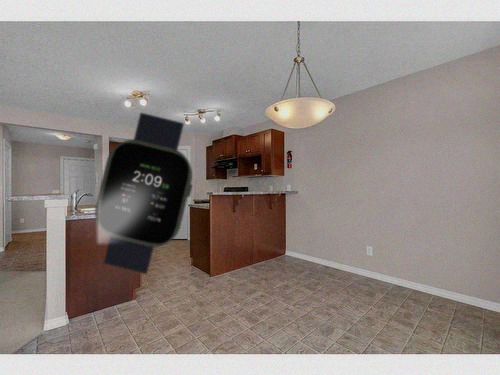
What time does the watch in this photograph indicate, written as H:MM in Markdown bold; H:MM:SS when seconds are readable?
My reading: **2:09**
